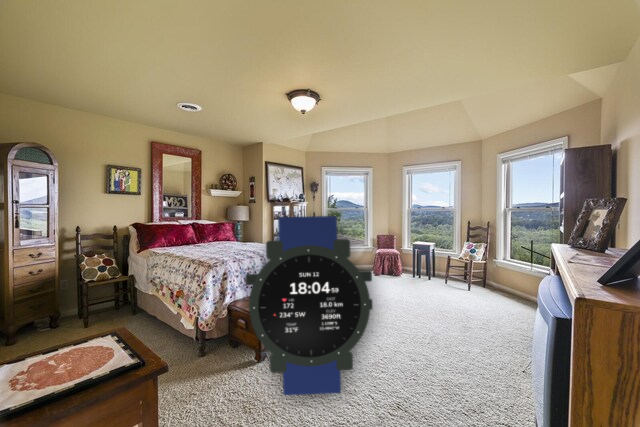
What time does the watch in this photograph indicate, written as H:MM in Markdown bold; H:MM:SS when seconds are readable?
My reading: **18:04**
